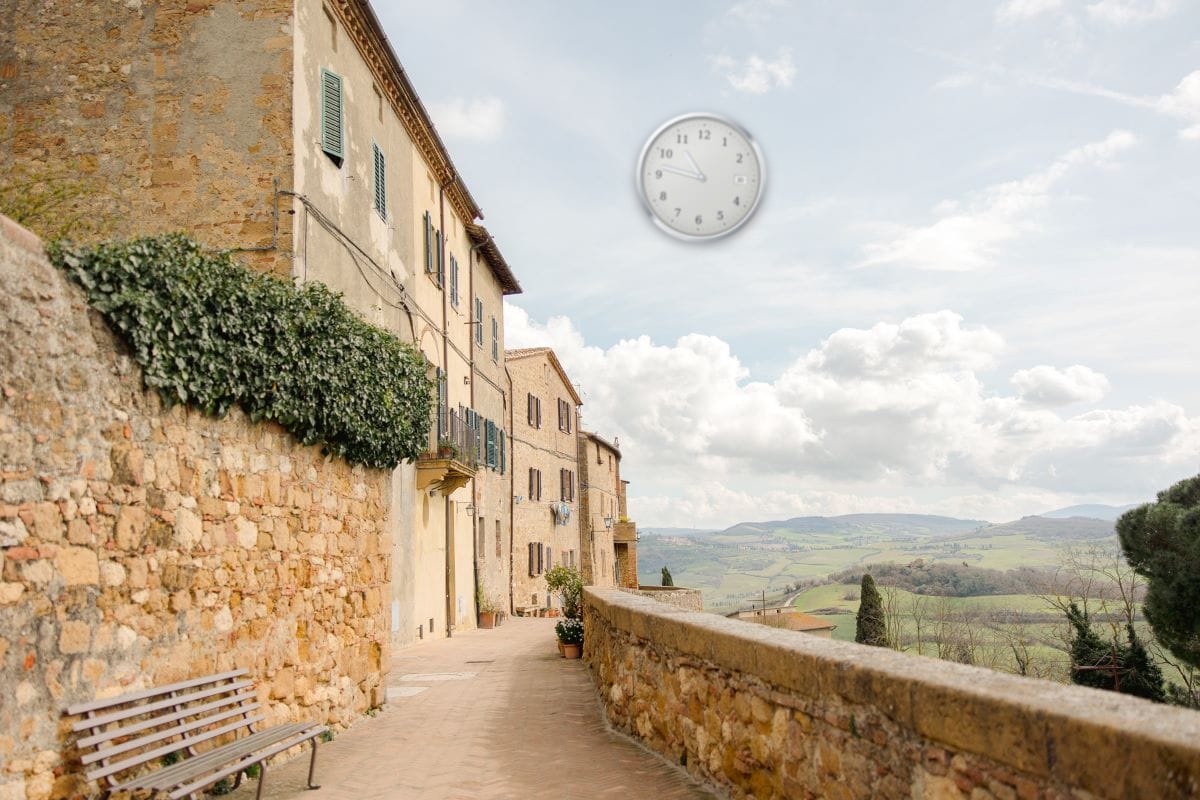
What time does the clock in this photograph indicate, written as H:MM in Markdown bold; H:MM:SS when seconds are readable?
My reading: **10:47**
